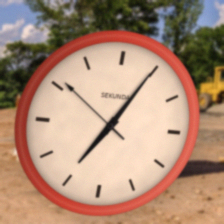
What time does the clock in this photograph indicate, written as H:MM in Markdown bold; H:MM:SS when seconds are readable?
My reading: **7:04:51**
